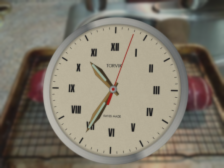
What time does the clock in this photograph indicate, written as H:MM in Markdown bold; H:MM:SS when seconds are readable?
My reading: **10:35:03**
